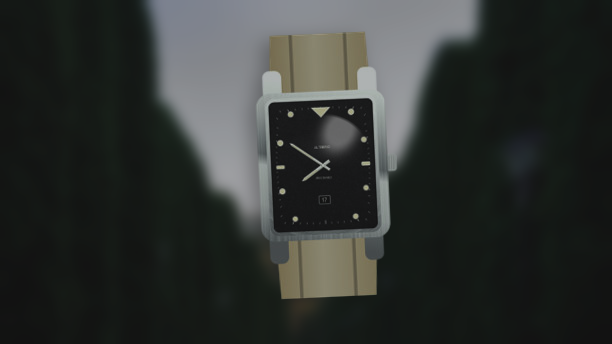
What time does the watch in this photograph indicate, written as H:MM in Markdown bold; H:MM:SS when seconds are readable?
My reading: **7:51**
